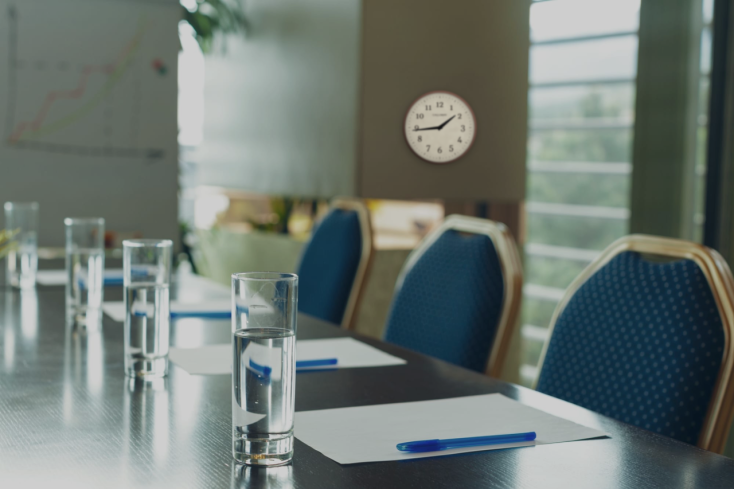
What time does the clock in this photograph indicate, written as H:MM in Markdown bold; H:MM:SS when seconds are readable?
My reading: **1:44**
